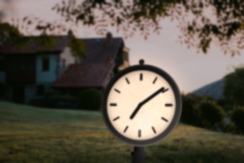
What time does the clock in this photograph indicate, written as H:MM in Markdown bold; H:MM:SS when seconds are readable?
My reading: **7:09**
